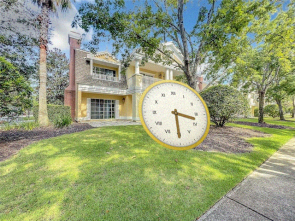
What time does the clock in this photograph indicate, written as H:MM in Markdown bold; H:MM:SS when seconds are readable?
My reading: **3:30**
